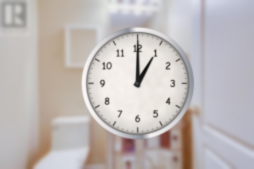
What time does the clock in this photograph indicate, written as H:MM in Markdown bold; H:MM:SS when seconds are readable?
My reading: **1:00**
